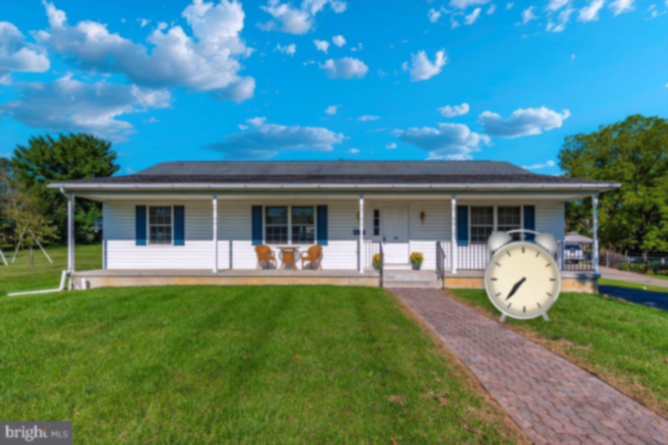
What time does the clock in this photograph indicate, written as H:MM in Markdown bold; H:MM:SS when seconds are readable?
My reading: **7:37**
